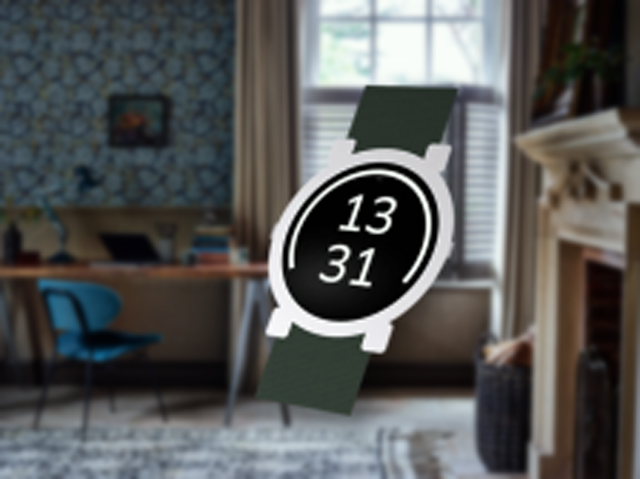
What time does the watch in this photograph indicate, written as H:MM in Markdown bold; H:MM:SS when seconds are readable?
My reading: **13:31**
